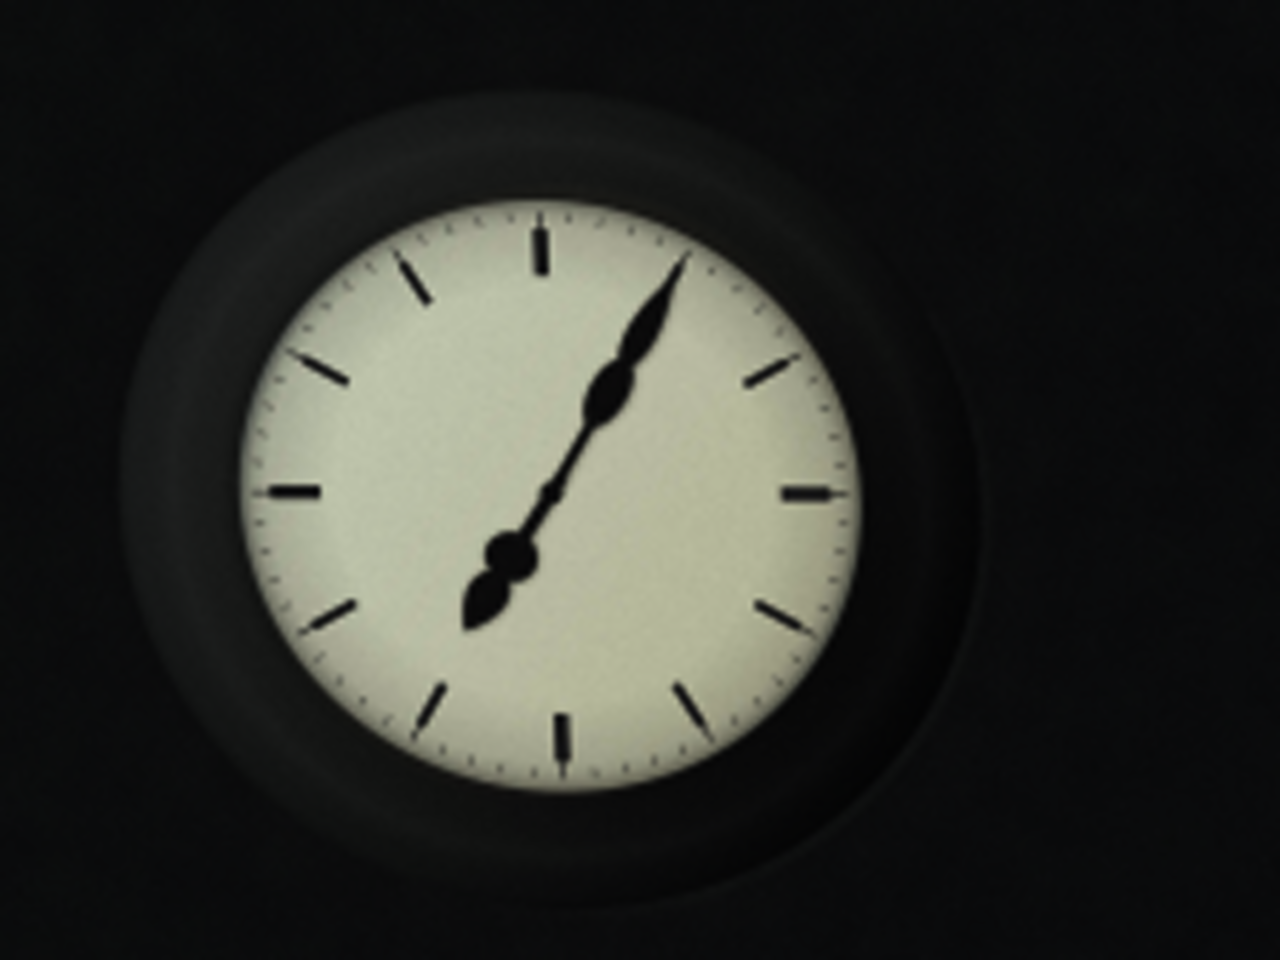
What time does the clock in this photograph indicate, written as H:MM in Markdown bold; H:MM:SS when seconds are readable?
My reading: **7:05**
